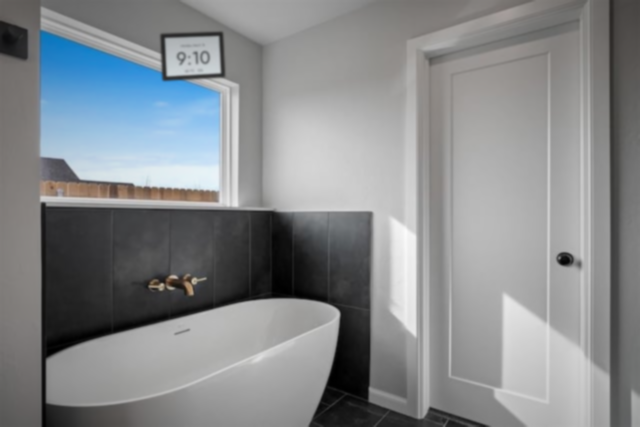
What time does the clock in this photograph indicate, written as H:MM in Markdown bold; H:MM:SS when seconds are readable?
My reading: **9:10**
